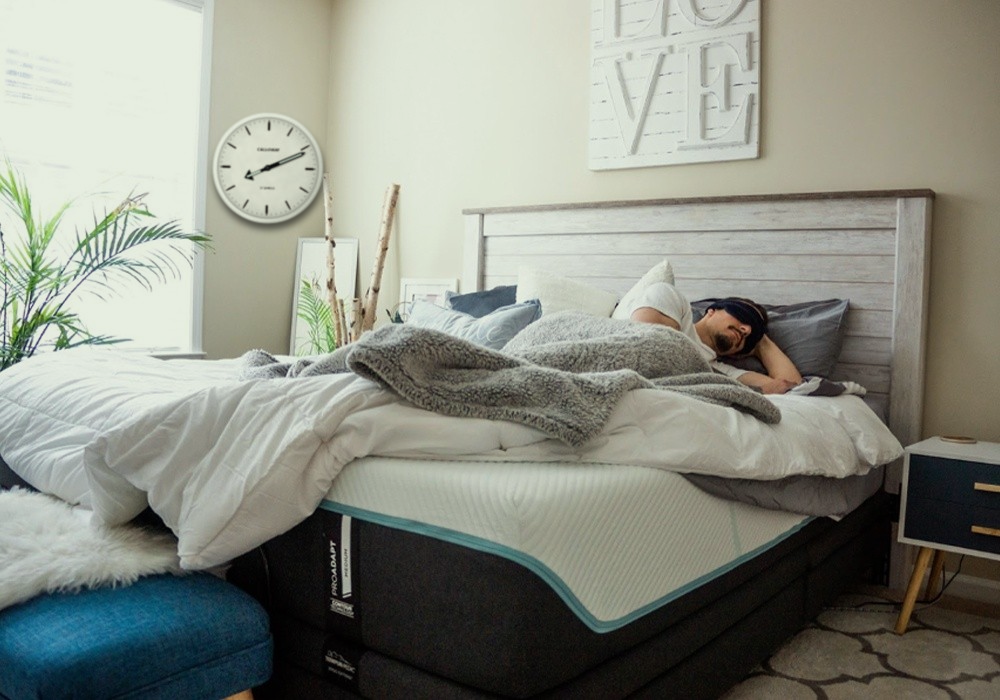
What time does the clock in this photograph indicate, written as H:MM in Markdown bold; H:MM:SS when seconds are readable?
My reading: **8:11**
